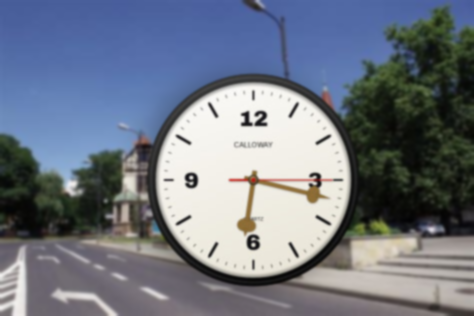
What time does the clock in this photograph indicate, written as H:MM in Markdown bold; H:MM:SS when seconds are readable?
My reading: **6:17:15**
